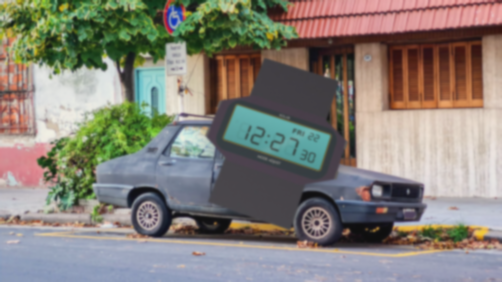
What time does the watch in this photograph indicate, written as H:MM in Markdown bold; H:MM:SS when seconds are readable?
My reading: **12:27**
